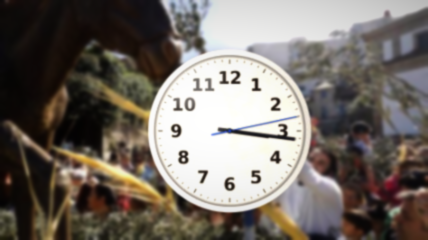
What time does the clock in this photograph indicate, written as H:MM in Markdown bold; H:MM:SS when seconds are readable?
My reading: **3:16:13**
